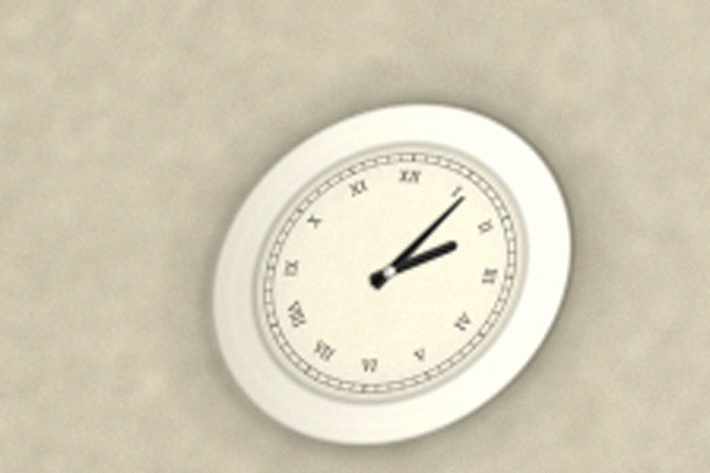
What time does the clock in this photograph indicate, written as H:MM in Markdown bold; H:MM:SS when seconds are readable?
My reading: **2:06**
